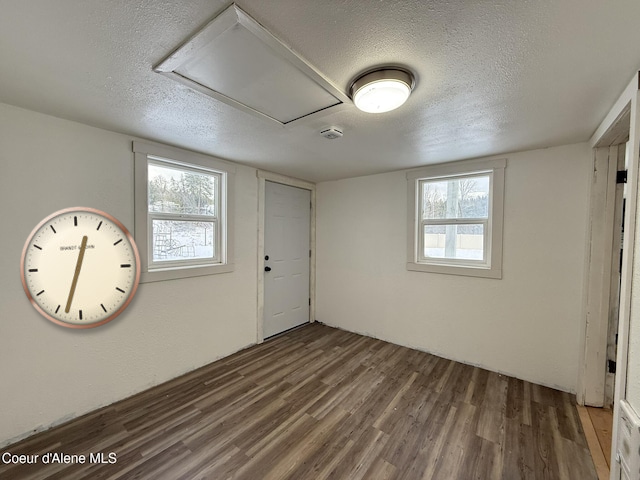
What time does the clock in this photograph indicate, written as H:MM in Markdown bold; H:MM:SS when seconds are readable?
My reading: **12:33**
